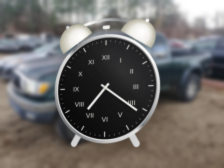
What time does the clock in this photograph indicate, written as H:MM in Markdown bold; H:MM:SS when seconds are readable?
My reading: **7:21**
